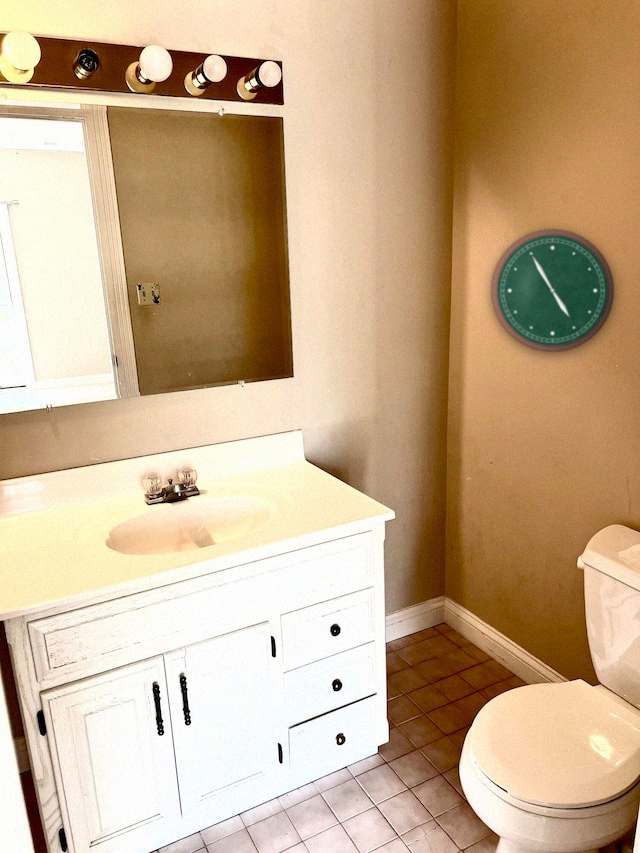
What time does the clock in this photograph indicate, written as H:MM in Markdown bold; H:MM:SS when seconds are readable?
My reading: **4:55**
